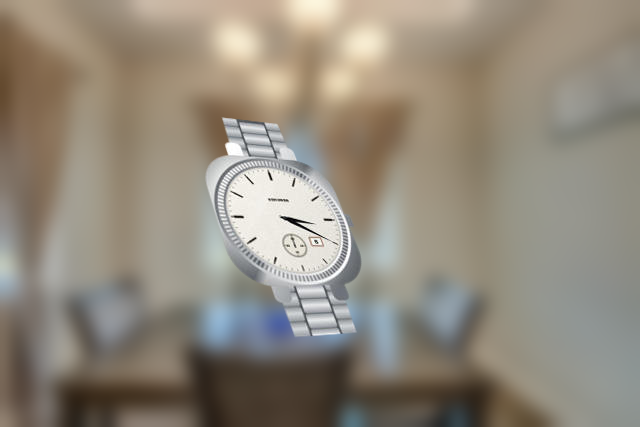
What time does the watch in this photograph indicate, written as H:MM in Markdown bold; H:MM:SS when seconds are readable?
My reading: **3:20**
